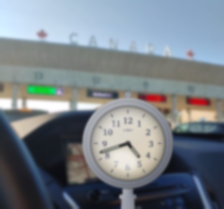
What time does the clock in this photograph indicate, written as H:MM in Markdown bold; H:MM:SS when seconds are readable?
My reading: **4:42**
